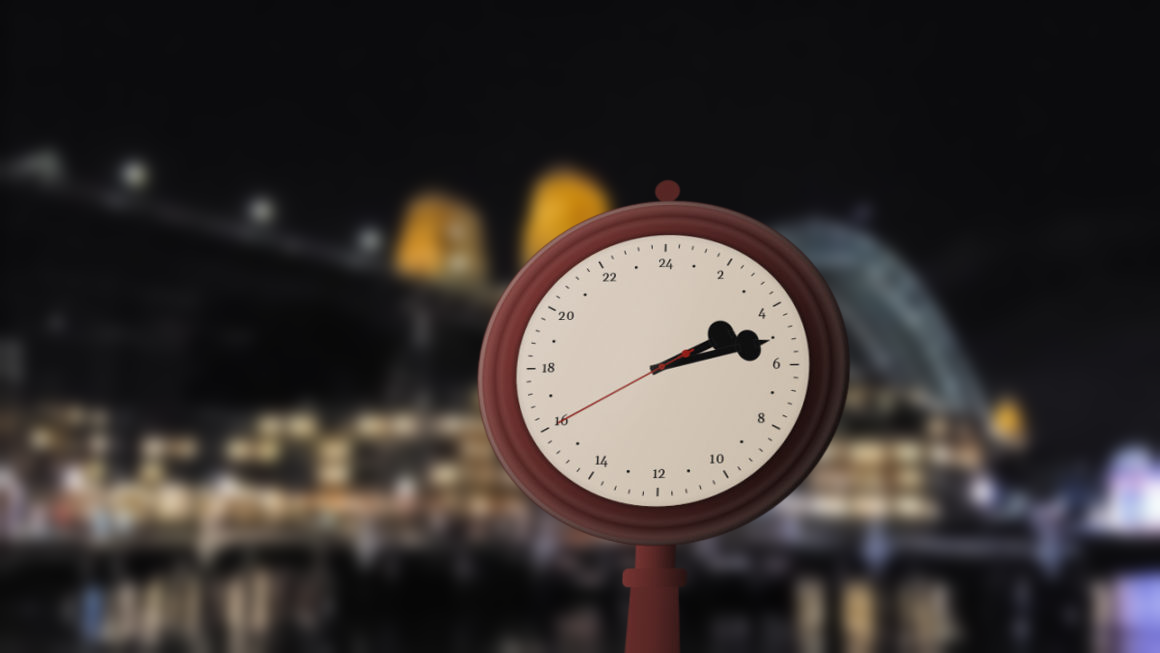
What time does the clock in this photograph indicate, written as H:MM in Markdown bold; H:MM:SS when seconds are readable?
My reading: **4:12:40**
